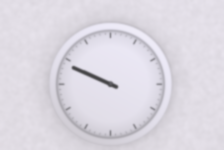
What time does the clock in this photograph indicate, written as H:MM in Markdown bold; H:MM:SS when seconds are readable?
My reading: **9:49**
